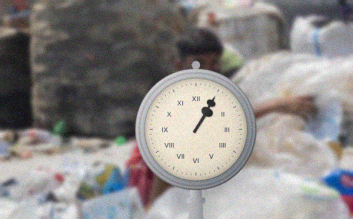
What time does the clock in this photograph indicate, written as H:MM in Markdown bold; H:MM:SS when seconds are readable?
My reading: **1:05**
